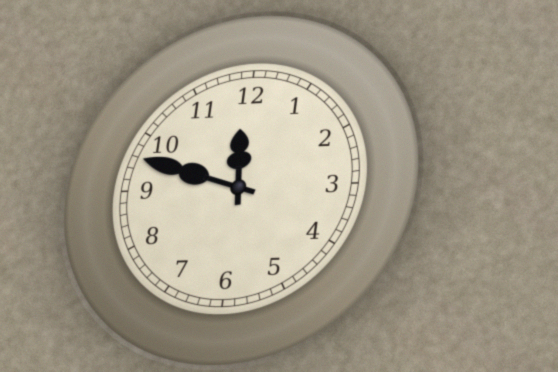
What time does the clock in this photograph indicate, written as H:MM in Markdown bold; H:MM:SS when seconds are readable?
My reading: **11:48**
